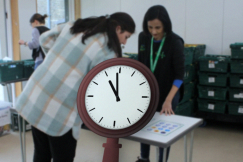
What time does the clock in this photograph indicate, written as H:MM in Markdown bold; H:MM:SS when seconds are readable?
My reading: **10:59**
